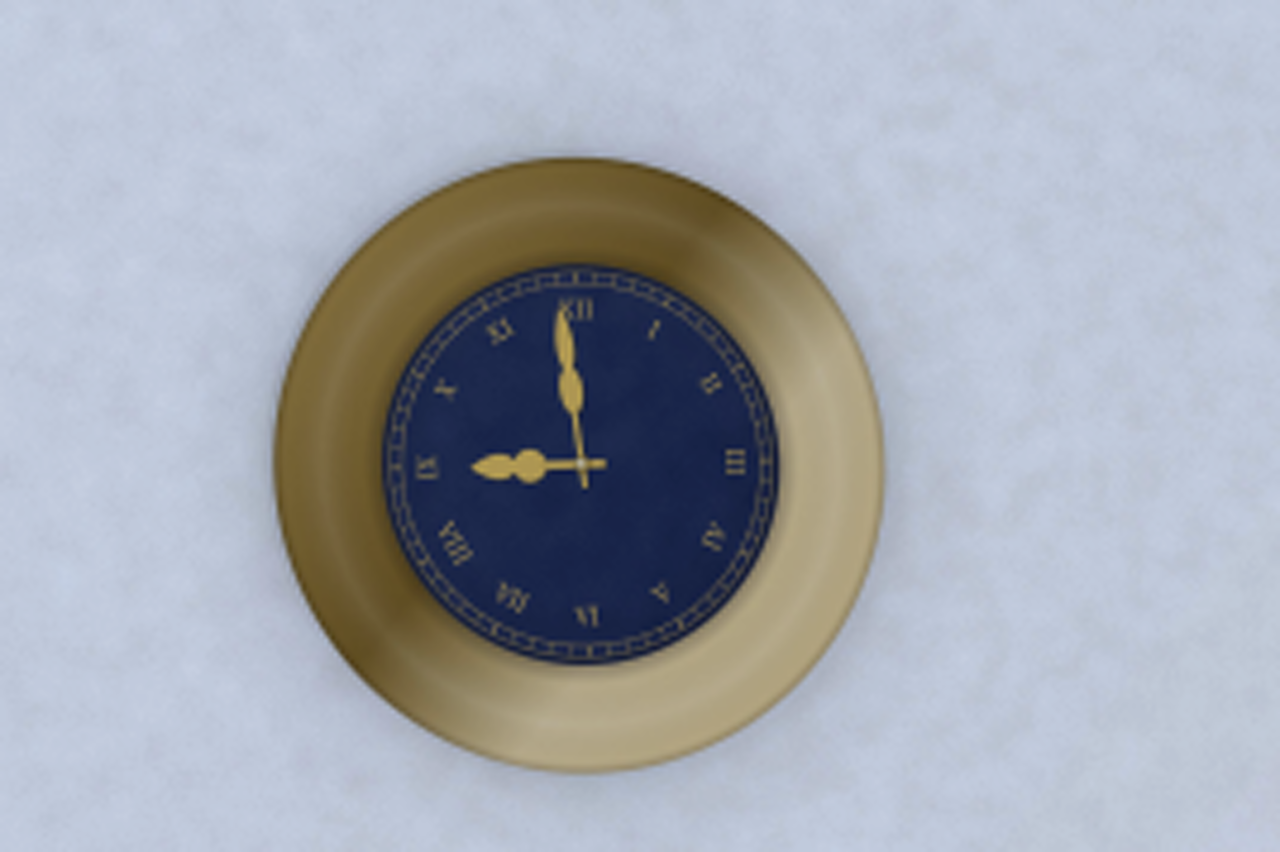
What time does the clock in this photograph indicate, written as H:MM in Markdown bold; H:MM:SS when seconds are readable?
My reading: **8:59**
